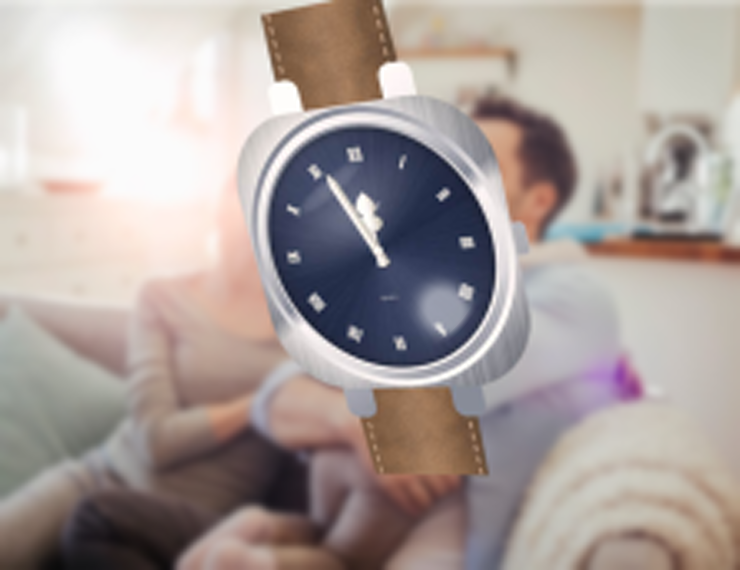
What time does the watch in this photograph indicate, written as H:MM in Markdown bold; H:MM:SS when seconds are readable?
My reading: **11:56**
